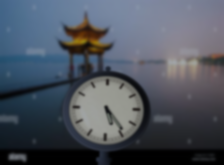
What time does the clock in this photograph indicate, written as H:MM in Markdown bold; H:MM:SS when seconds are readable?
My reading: **5:24**
